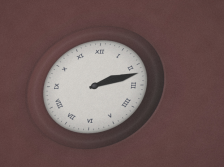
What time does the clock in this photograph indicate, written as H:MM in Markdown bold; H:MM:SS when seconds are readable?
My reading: **2:12**
